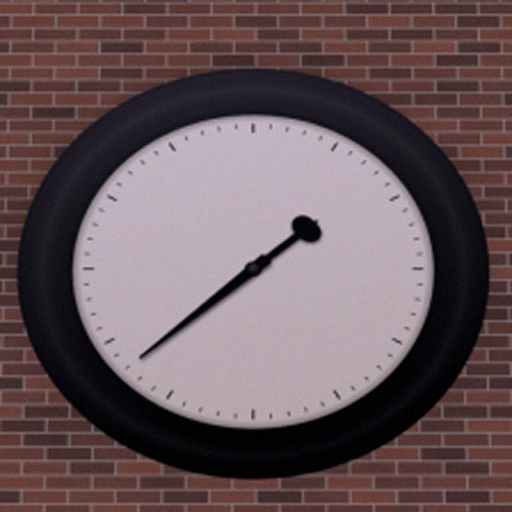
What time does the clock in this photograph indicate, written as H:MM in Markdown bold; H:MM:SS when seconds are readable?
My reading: **1:38**
